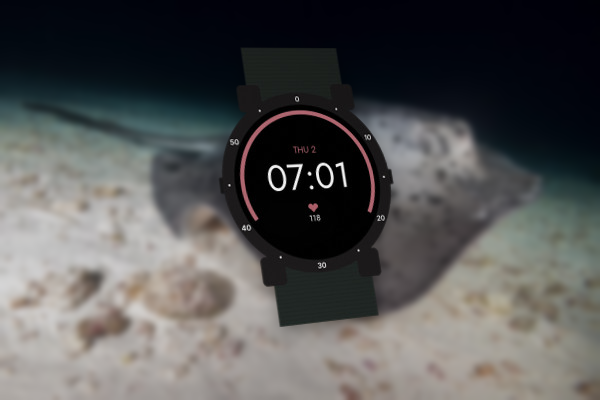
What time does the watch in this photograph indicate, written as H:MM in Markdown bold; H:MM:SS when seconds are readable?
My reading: **7:01**
